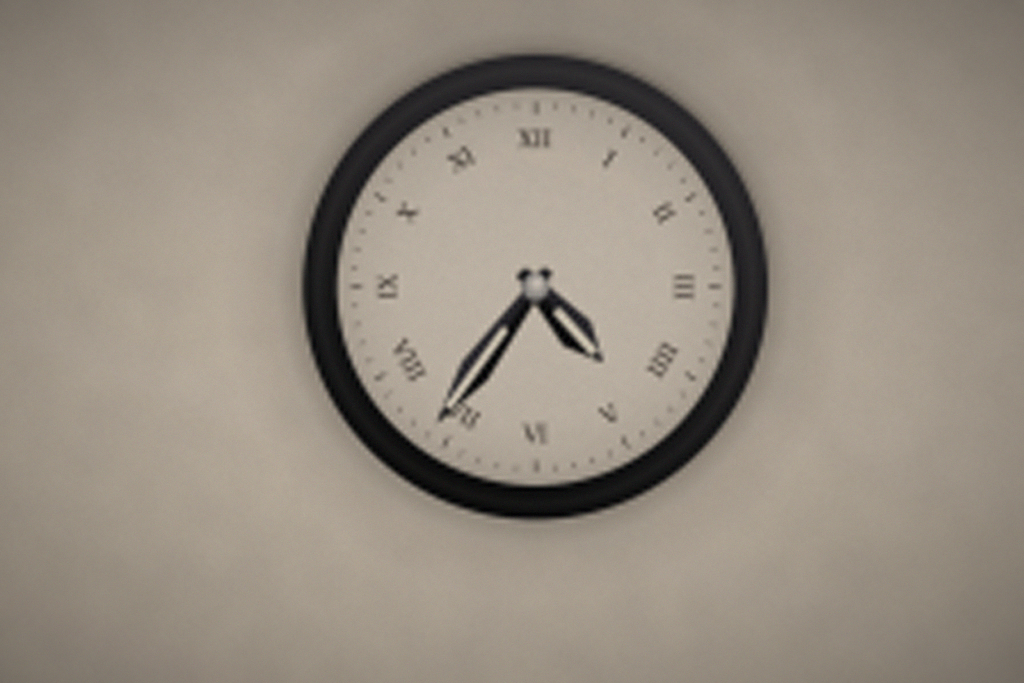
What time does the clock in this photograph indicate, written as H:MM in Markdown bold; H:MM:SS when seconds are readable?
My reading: **4:36**
